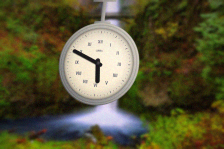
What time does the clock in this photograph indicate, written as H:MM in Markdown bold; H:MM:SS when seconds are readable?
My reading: **5:49**
